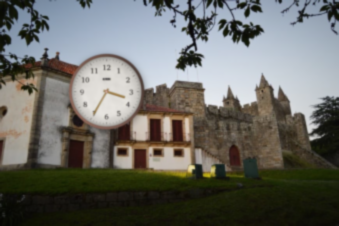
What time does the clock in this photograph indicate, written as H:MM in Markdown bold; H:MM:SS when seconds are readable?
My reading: **3:35**
